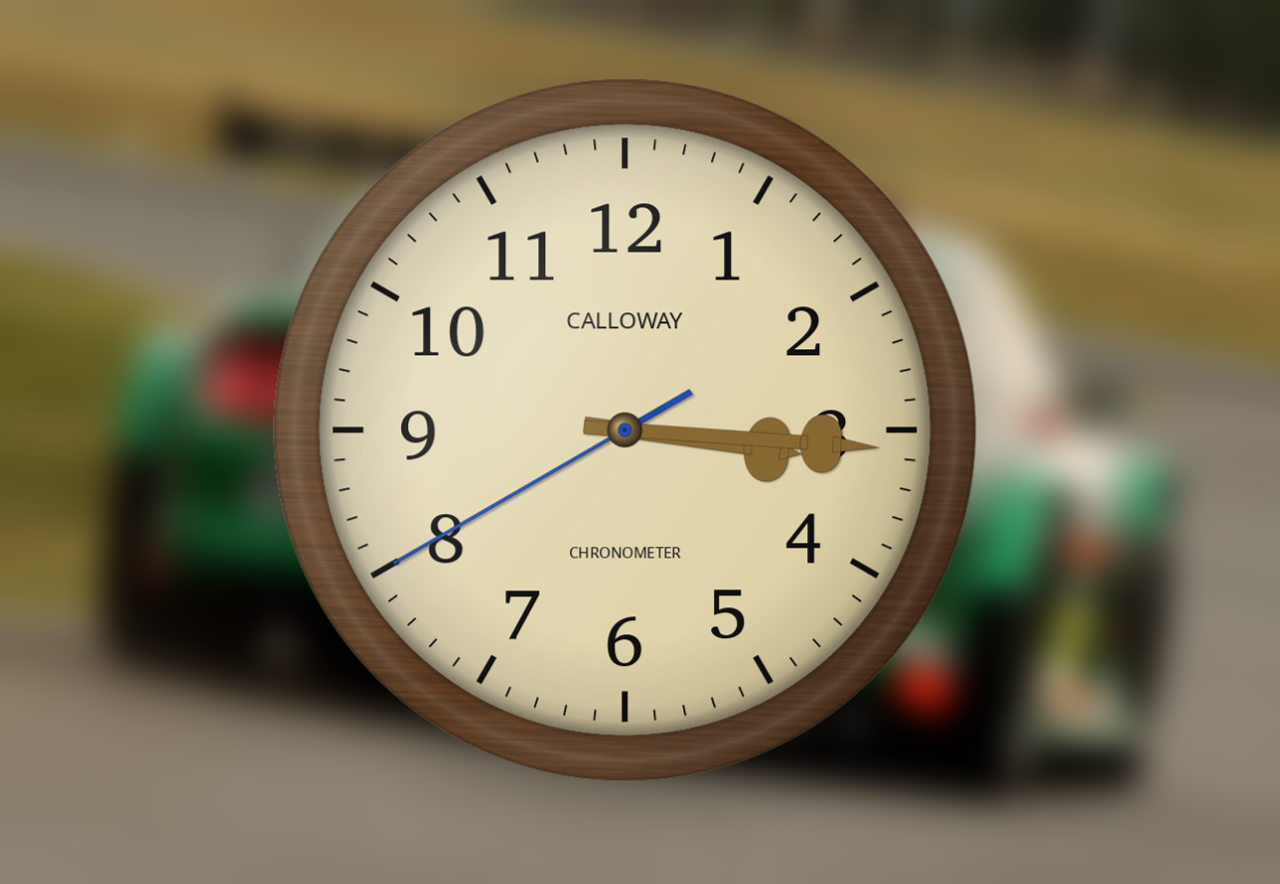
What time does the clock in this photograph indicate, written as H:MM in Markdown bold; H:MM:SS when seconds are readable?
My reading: **3:15:40**
